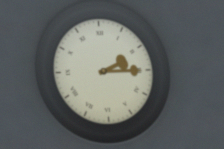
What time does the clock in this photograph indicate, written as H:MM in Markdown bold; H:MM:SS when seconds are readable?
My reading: **2:15**
